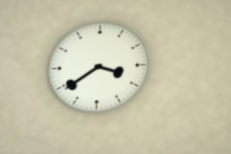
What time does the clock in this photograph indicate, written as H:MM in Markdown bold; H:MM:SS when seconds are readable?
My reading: **3:39**
